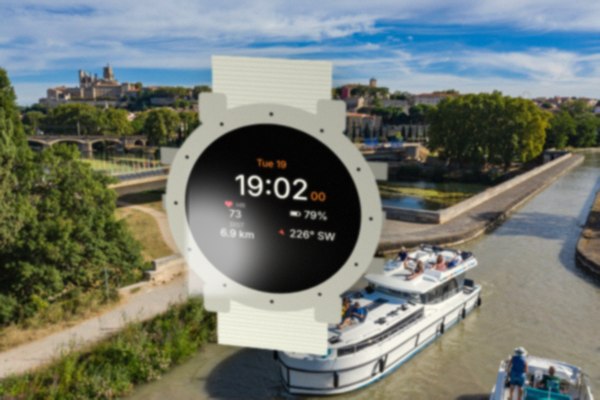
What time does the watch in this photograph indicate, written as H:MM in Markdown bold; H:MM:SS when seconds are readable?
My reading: **19:02:00**
